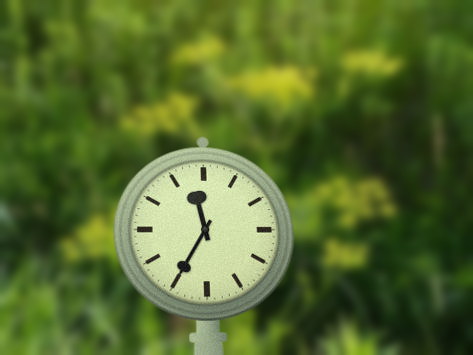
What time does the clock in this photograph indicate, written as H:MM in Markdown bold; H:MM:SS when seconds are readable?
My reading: **11:35**
